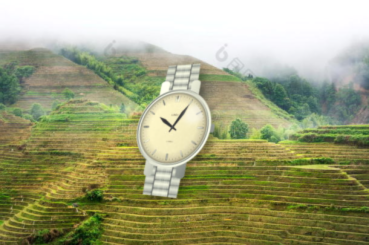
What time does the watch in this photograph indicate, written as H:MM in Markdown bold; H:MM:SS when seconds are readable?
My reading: **10:05**
